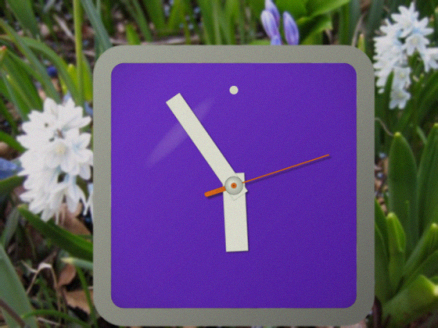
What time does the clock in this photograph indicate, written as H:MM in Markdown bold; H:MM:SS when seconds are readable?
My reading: **5:54:12**
